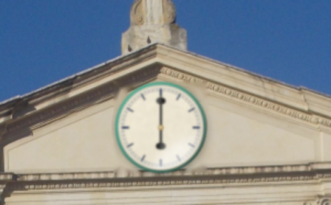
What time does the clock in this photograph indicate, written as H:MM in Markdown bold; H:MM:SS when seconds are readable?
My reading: **6:00**
